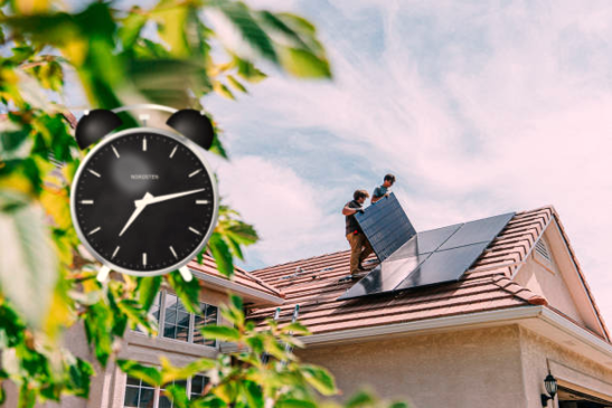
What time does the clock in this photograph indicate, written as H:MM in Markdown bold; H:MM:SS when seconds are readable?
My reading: **7:13**
